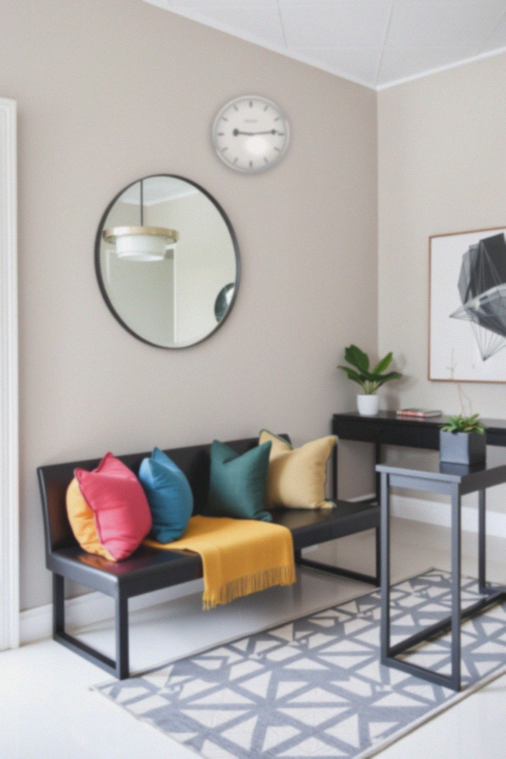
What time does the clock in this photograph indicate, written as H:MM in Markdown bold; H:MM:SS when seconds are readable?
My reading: **9:14**
